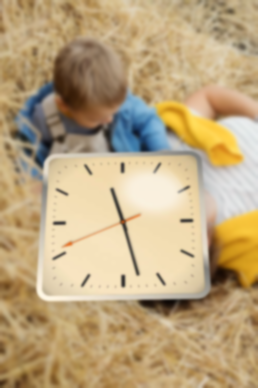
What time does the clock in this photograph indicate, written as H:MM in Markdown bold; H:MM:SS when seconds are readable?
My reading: **11:27:41**
